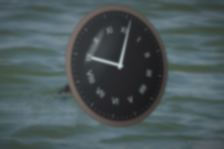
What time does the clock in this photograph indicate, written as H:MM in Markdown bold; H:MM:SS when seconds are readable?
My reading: **9:01**
